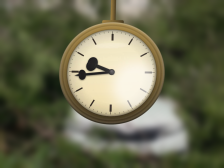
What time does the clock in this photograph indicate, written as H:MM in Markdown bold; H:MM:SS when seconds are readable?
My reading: **9:44**
